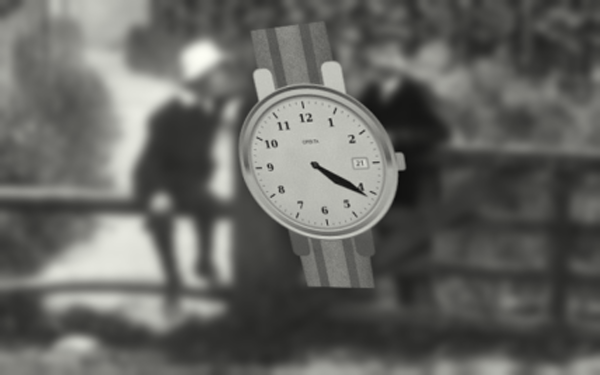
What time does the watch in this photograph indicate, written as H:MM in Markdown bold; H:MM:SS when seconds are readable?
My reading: **4:21**
